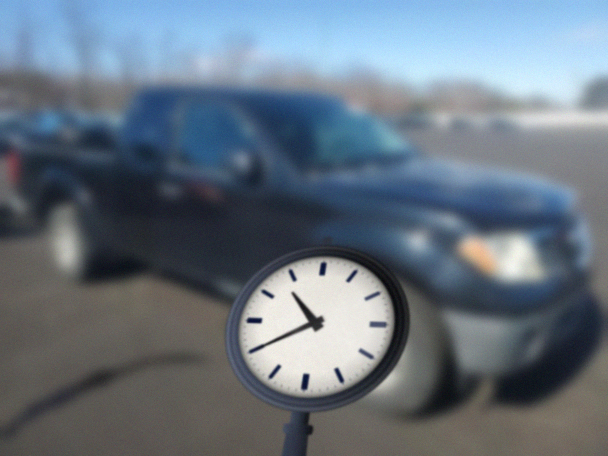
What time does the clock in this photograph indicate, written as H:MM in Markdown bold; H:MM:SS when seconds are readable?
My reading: **10:40**
